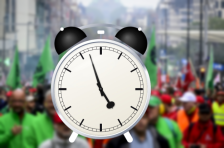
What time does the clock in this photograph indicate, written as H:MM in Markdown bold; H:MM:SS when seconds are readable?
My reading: **4:57**
